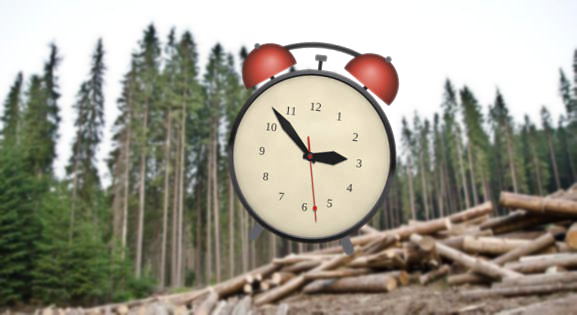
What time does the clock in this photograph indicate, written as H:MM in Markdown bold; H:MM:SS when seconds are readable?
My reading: **2:52:28**
